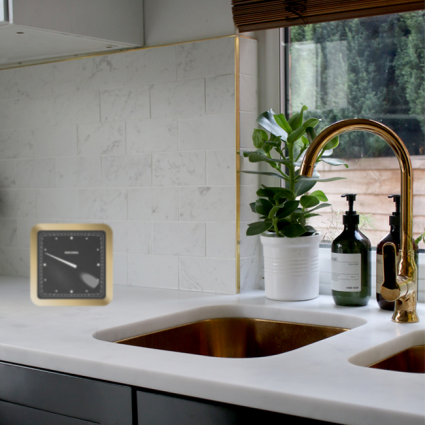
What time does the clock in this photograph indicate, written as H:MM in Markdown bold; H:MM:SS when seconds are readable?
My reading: **9:49**
